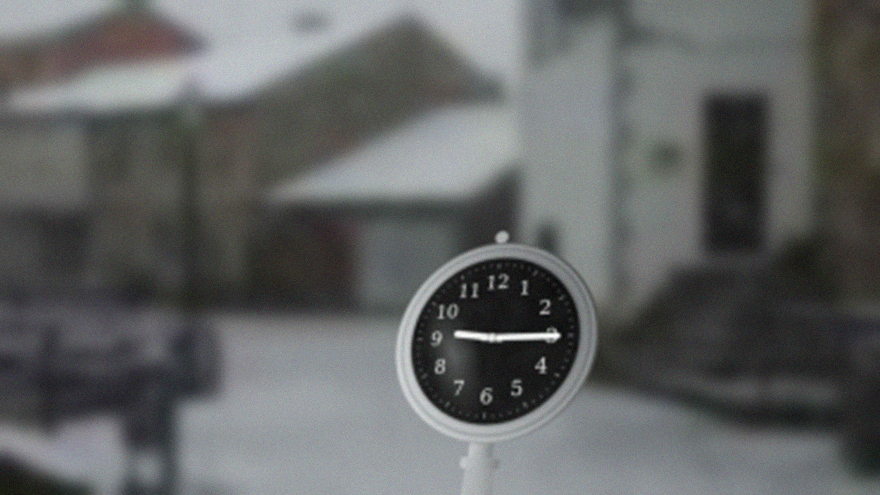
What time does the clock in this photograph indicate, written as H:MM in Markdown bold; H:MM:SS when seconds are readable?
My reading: **9:15**
